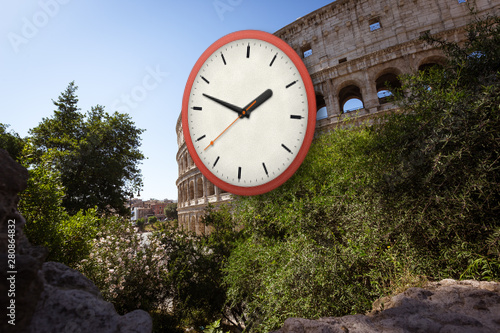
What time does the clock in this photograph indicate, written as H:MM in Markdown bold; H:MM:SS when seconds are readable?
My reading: **1:47:38**
